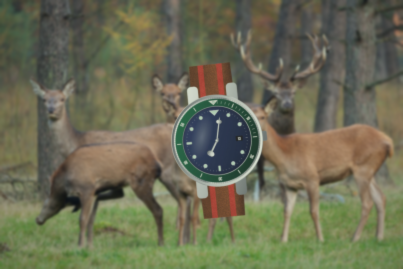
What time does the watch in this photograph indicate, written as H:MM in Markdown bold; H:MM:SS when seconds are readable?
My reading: **7:02**
